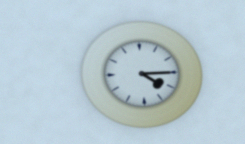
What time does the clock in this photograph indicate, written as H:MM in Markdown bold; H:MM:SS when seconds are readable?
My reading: **4:15**
